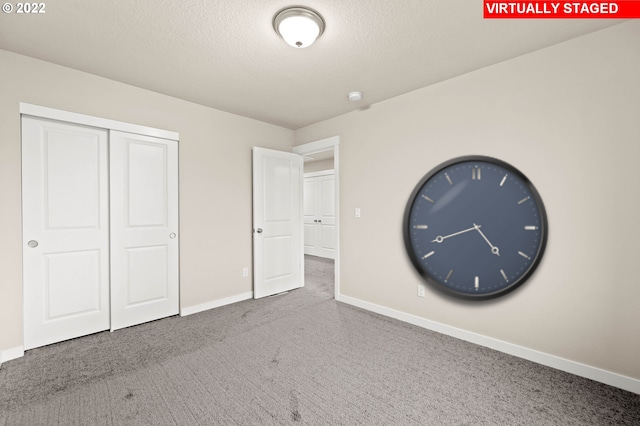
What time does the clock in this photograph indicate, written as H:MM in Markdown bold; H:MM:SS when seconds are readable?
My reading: **4:42**
